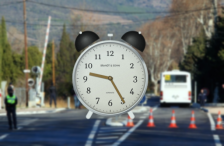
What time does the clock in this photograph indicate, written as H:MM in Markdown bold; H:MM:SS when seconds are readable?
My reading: **9:25**
